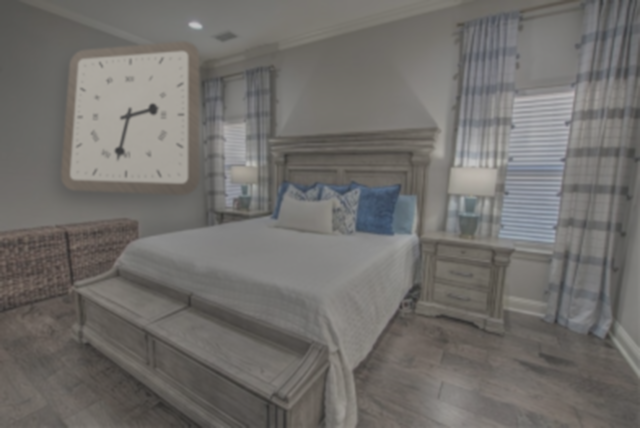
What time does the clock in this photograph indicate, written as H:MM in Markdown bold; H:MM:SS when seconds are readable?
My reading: **2:32**
